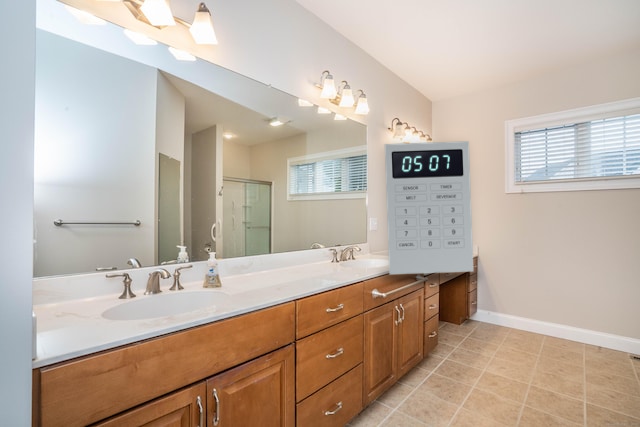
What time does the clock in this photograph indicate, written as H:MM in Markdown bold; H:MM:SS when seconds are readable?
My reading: **5:07**
